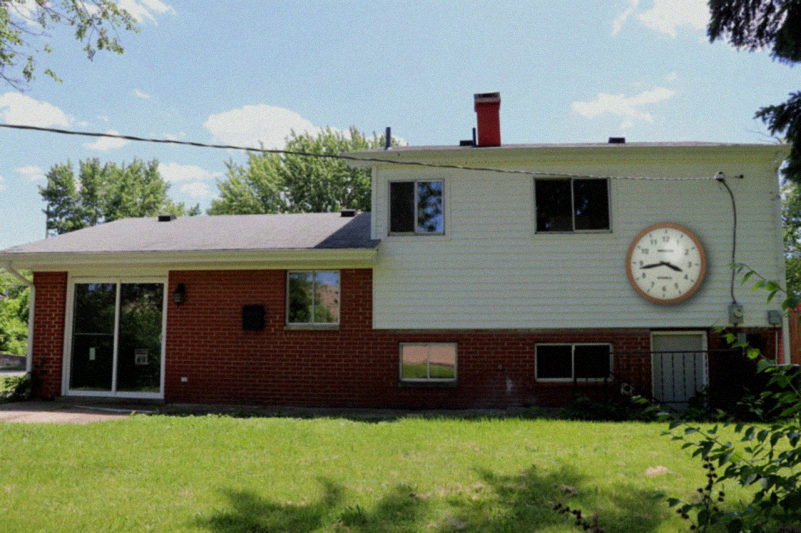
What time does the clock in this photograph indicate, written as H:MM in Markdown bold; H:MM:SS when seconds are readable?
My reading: **3:43**
